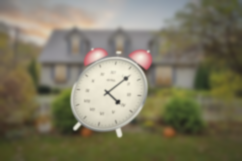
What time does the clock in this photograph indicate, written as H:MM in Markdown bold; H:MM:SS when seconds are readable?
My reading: **4:07**
